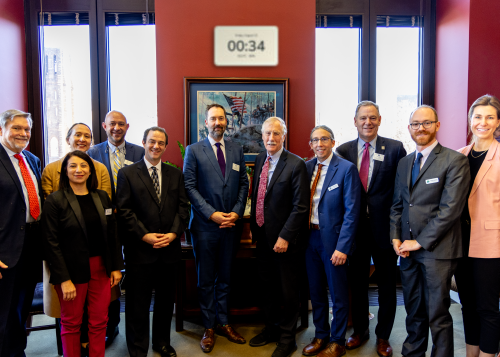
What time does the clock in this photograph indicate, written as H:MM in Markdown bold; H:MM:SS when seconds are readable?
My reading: **0:34**
